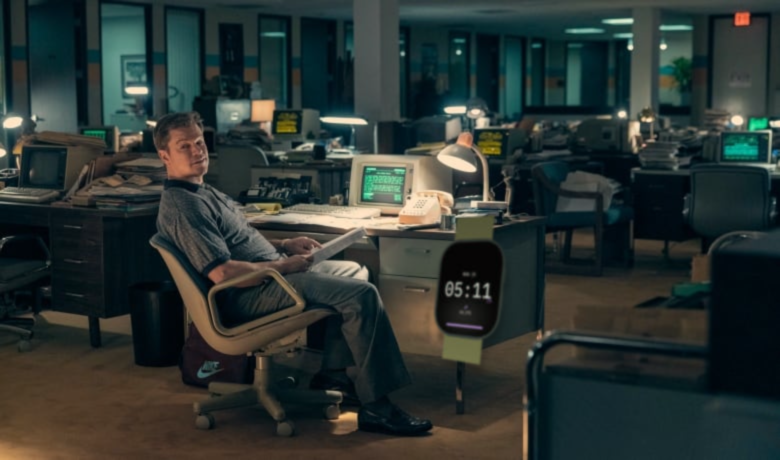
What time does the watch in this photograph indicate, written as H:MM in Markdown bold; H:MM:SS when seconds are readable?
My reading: **5:11**
